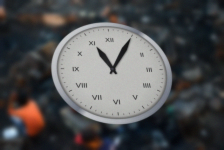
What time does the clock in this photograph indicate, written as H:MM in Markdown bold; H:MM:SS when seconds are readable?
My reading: **11:05**
